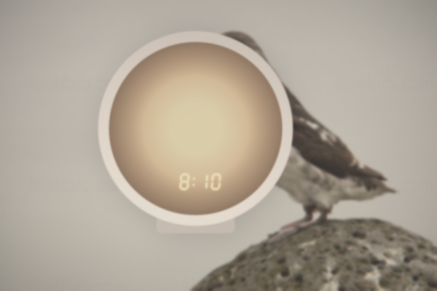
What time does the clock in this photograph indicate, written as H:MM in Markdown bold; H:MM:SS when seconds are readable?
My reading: **8:10**
